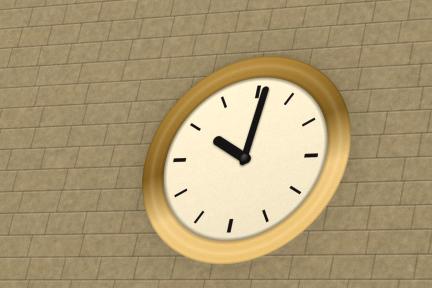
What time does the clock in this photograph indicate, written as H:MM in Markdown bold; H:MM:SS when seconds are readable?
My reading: **10:01**
